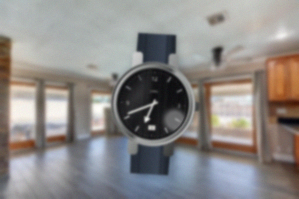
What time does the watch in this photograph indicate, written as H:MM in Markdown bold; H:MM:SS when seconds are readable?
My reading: **6:41**
